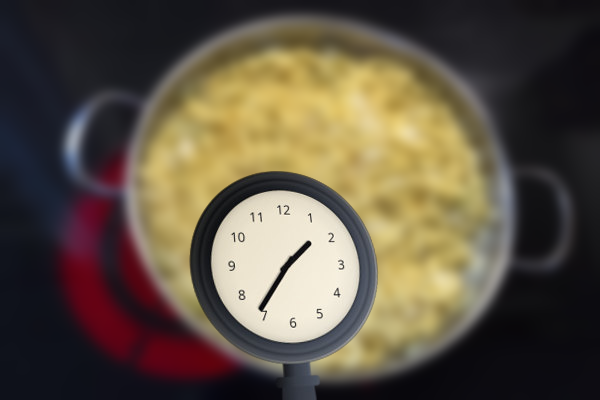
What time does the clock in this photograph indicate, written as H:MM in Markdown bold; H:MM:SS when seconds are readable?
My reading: **1:36**
